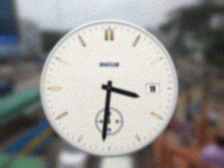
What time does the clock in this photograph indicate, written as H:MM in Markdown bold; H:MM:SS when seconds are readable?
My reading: **3:31**
